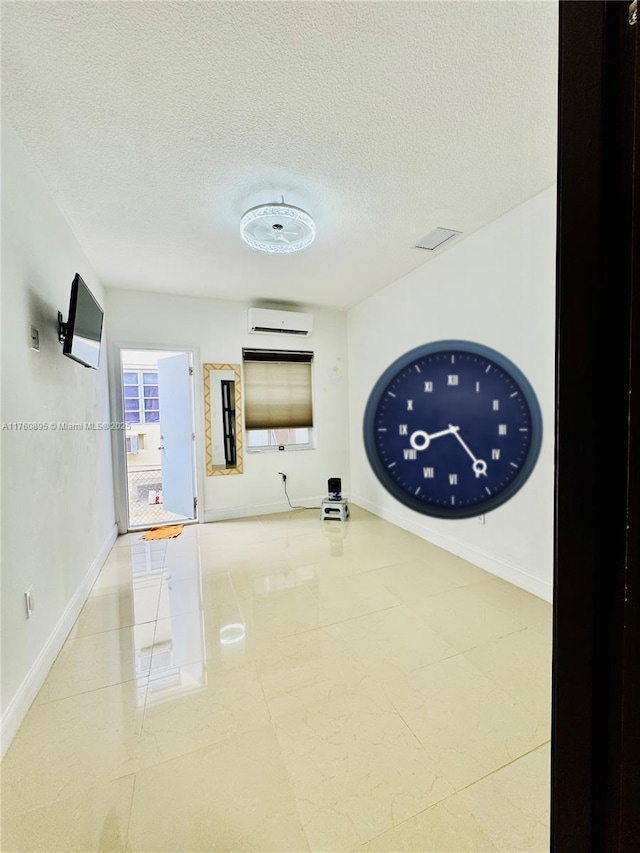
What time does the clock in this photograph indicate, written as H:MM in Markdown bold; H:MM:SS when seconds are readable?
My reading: **8:24**
